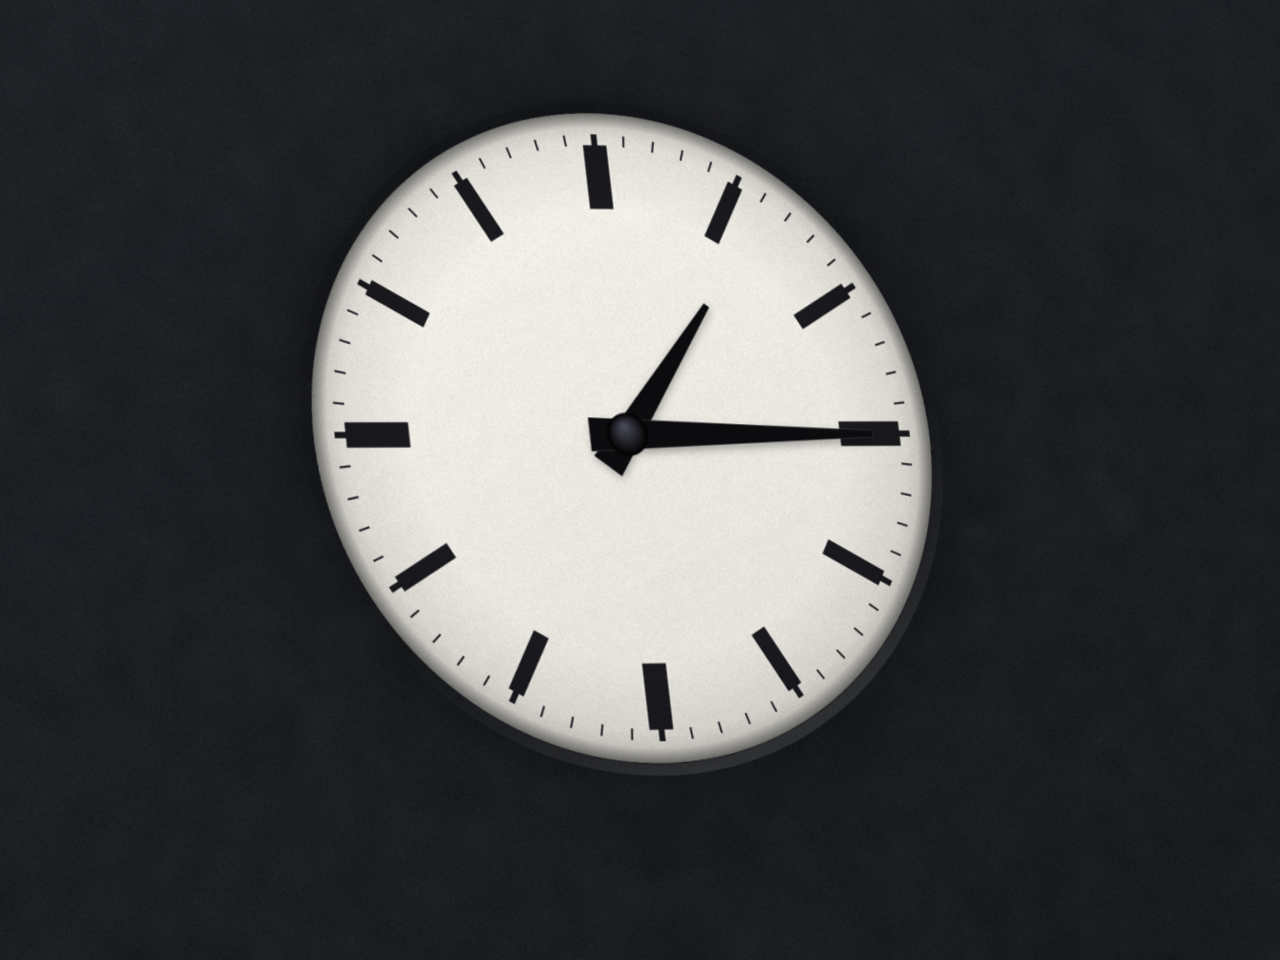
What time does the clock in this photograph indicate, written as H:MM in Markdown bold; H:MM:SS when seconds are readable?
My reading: **1:15**
